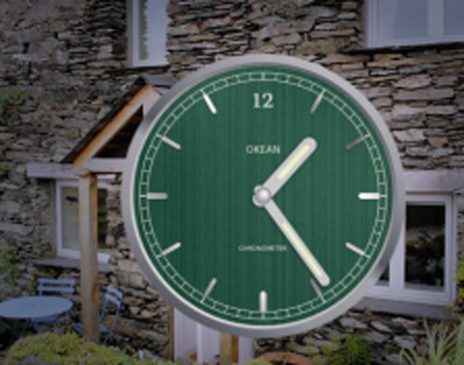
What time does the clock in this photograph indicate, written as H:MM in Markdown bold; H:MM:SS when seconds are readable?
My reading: **1:24**
